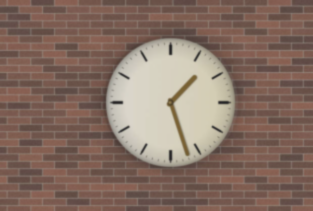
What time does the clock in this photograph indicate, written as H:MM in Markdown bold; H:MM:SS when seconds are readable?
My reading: **1:27**
